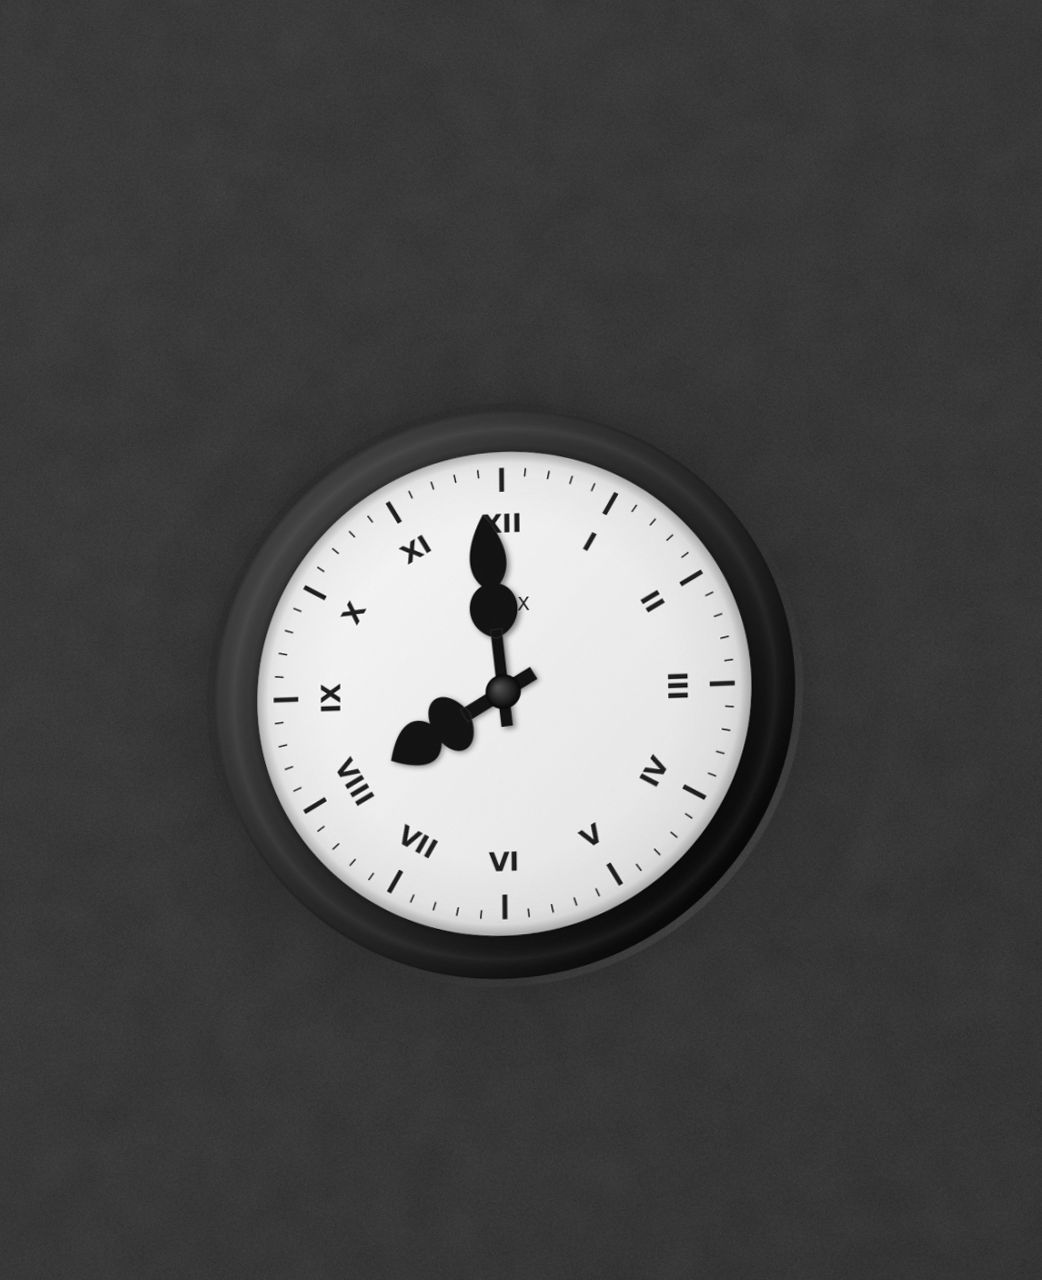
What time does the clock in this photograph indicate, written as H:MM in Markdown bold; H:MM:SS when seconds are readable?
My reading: **7:59**
